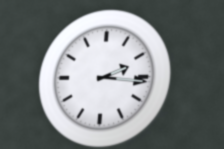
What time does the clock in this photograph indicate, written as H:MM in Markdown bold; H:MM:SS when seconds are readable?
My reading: **2:16**
